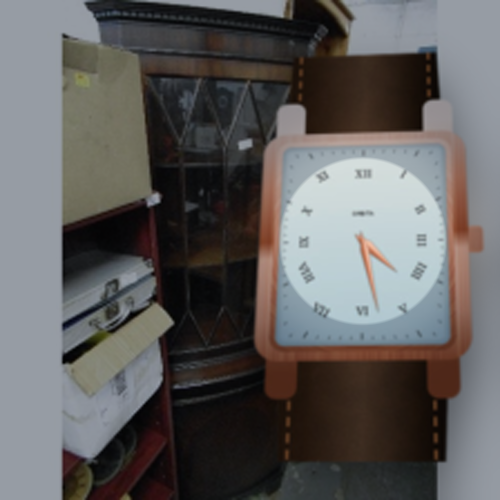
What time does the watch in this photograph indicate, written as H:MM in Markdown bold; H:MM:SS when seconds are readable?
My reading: **4:28**
